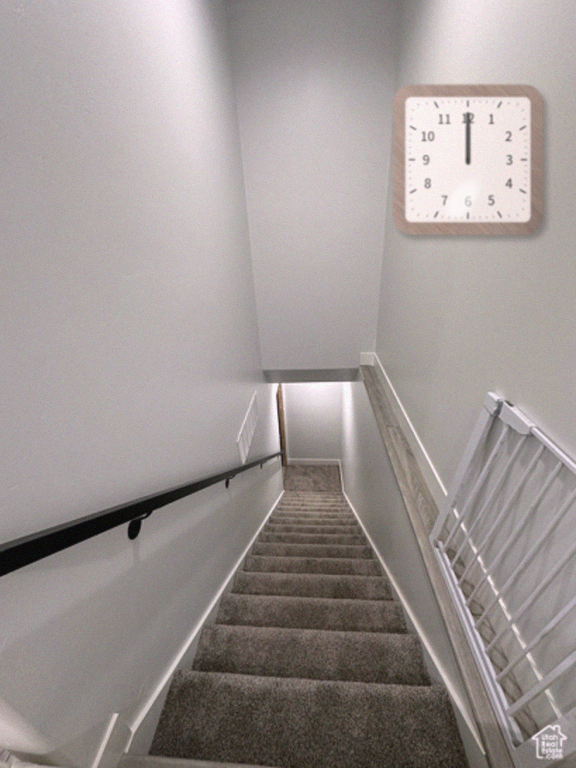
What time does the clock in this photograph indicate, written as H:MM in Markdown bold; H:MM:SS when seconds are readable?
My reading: **12:00**
